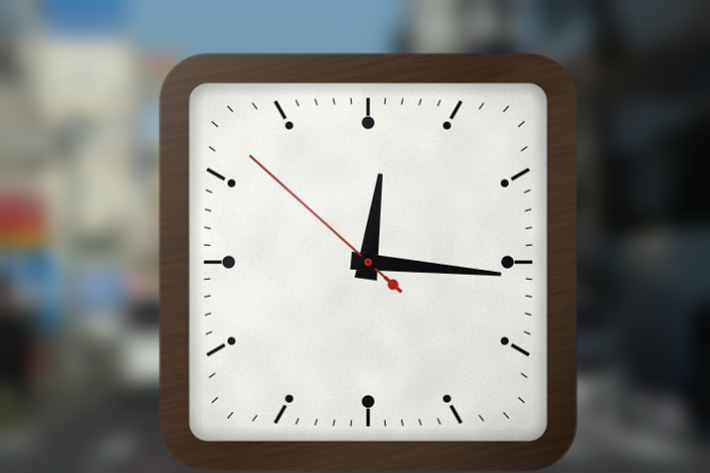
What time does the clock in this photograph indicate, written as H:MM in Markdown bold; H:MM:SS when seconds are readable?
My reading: **12:15:52**
